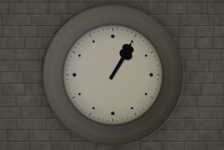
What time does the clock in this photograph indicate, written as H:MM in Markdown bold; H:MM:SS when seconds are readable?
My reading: **1:05**
